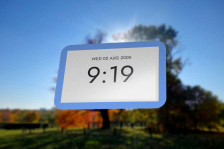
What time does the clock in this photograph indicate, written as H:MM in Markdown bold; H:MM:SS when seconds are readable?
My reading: **9:19**
